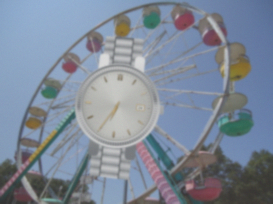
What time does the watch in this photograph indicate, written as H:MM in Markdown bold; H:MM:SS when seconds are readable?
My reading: **6:35**
